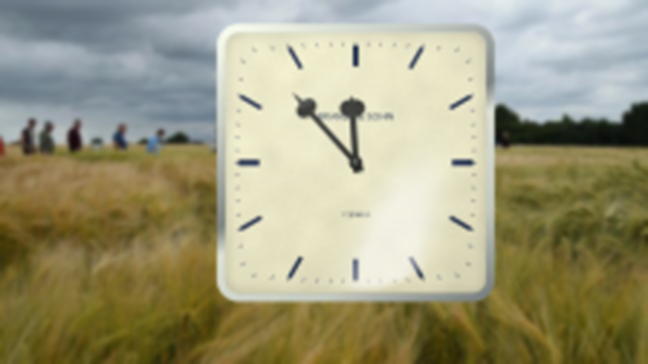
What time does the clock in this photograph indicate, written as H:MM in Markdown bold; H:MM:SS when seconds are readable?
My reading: **11:53**
